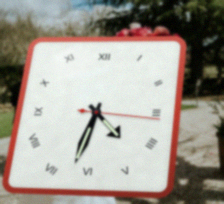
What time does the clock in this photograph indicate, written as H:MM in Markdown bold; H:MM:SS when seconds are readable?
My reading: **4:32:16**
